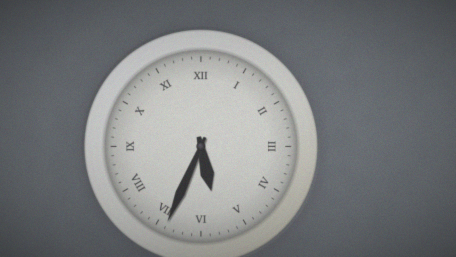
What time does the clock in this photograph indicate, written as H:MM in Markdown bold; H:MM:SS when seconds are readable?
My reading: **5:34**
